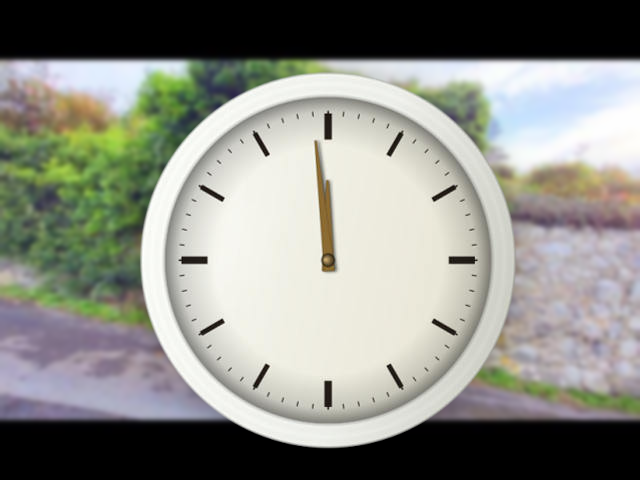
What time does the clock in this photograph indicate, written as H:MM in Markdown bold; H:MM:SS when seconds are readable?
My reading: **11:59**
